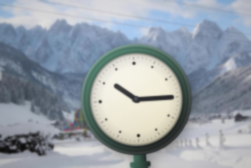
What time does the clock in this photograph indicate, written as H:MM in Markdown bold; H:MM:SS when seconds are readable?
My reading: **10:15**
